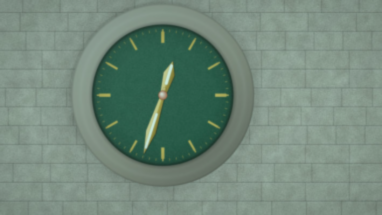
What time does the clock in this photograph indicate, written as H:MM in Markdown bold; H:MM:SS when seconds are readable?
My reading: **12:33**
